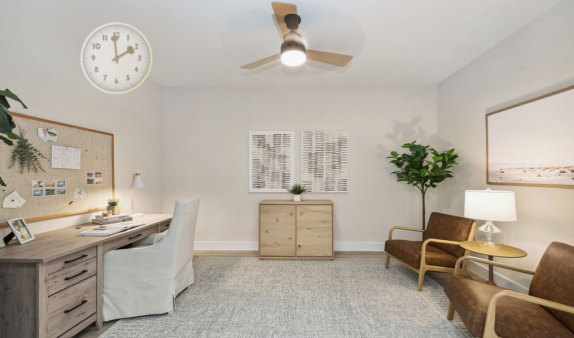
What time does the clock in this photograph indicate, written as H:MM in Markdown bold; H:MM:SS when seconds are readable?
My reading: **1:59**
